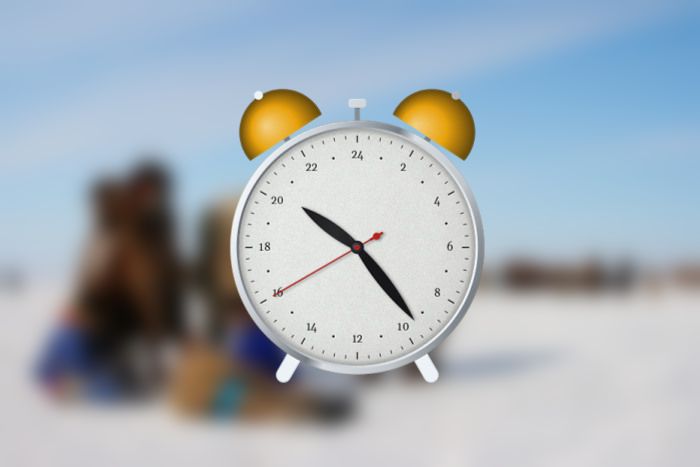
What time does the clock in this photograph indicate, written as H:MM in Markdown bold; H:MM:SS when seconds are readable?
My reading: **20:23:40**
